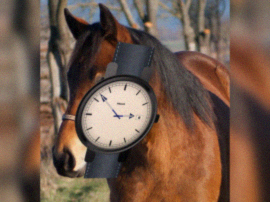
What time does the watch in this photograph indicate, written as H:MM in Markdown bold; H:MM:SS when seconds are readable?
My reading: **2:52**
